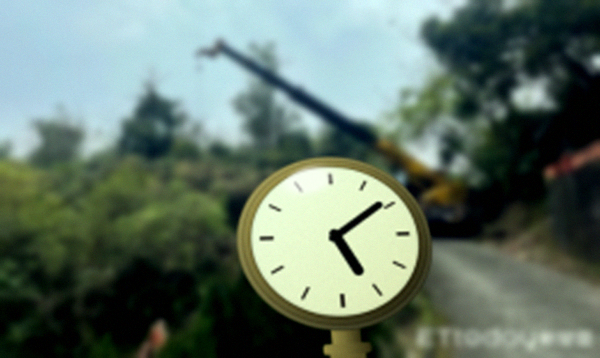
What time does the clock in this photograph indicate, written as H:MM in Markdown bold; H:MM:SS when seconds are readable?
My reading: **5:09**
